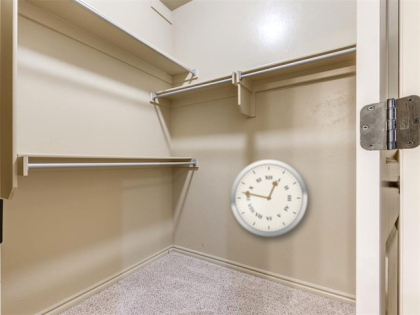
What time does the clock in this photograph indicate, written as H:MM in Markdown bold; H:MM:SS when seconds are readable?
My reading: **12:47**
